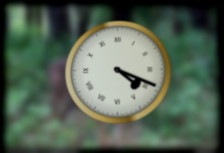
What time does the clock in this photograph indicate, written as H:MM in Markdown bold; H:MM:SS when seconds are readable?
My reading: **4:19**
